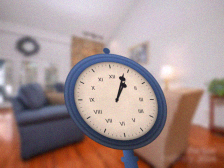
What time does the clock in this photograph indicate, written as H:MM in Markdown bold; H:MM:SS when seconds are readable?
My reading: **1:04**
